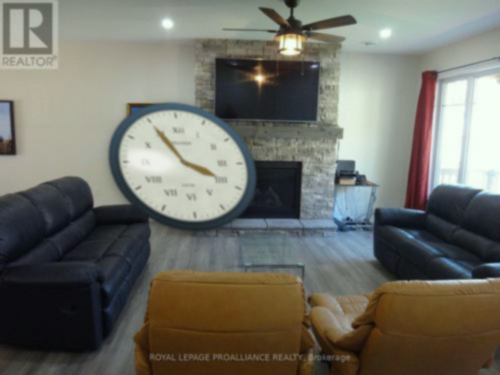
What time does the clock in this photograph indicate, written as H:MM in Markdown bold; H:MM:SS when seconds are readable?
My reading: **3:55**
